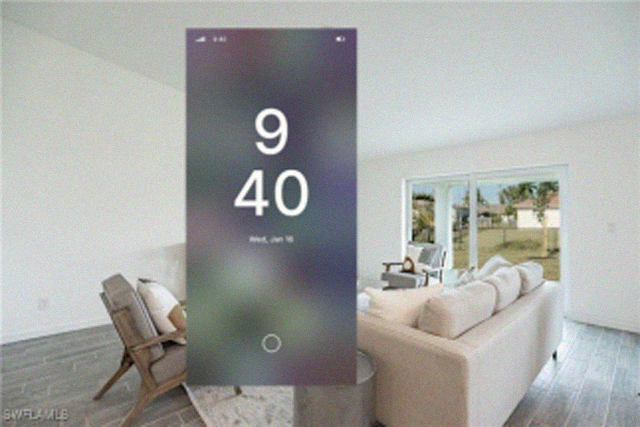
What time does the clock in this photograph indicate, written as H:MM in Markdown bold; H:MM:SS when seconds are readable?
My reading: **9:40**
